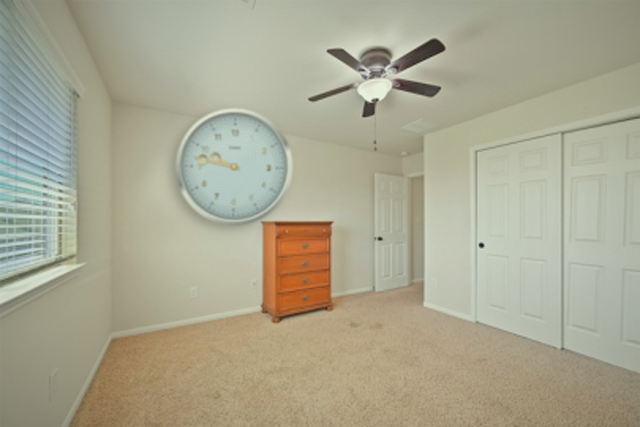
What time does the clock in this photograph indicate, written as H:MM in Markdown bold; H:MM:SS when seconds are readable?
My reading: **9:47**
